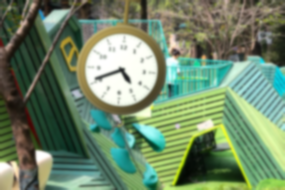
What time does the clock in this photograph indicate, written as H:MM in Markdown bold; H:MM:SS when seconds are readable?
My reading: **4:41**
